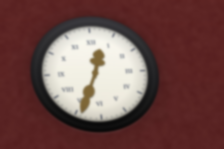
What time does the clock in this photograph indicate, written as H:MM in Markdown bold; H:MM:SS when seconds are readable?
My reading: **12:34**
